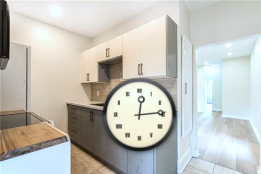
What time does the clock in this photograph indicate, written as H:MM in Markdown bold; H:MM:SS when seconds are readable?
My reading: **12:14**
